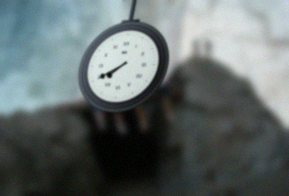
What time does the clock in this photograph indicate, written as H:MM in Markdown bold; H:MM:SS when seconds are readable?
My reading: **7:40**
